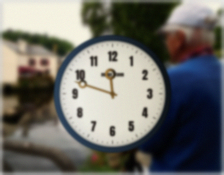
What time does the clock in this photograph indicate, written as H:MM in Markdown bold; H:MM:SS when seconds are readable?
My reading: **11:48**
